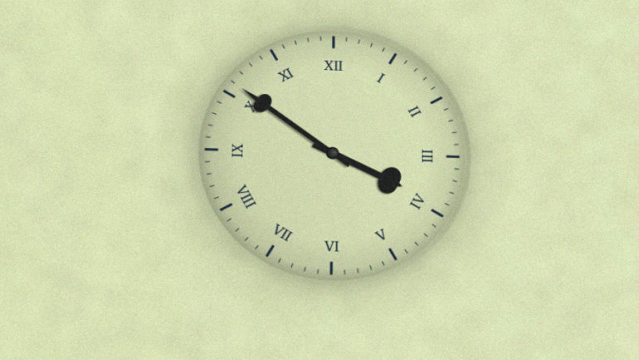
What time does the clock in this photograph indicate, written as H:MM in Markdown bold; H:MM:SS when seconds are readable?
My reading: **3:51**
